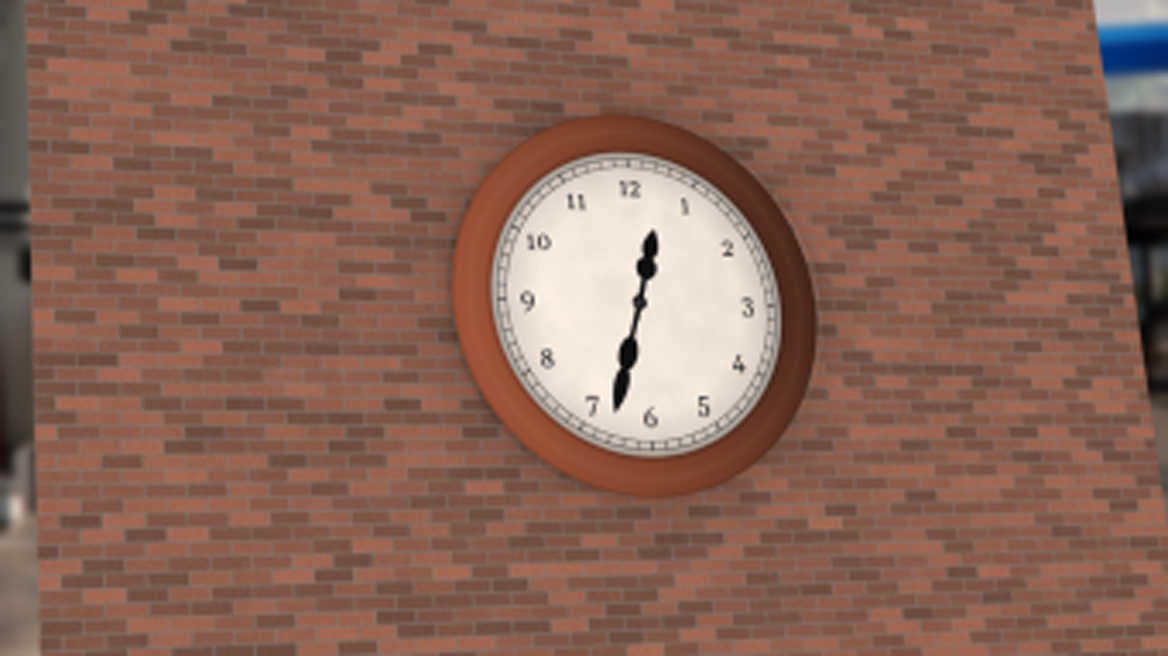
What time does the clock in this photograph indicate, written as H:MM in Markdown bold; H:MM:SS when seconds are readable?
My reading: **12:33**
